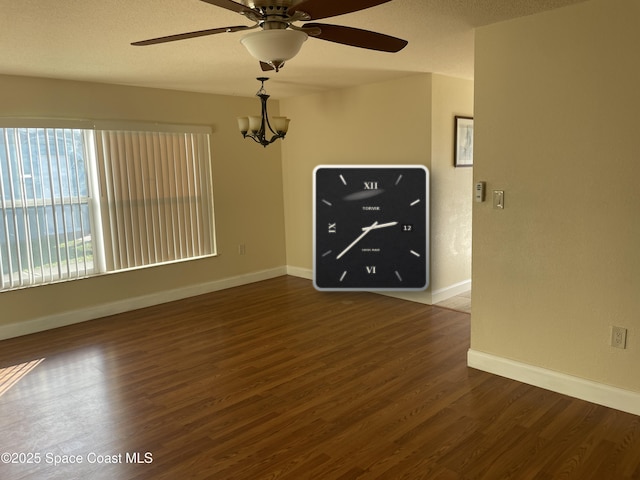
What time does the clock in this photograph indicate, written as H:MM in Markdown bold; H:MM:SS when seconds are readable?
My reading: **2:38**
